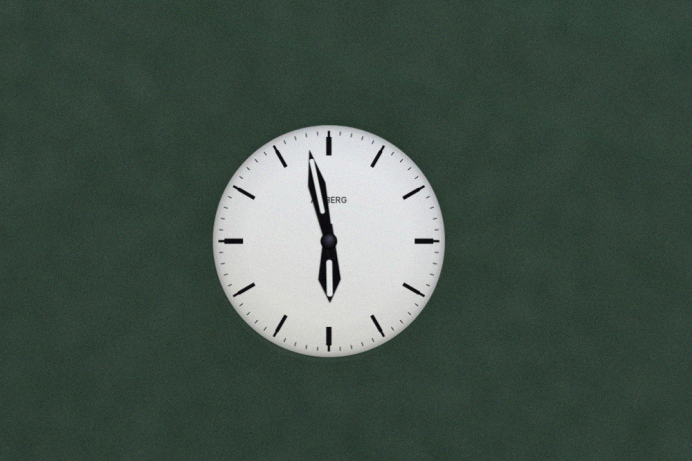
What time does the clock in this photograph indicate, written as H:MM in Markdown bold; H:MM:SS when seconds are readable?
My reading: **5:58**
